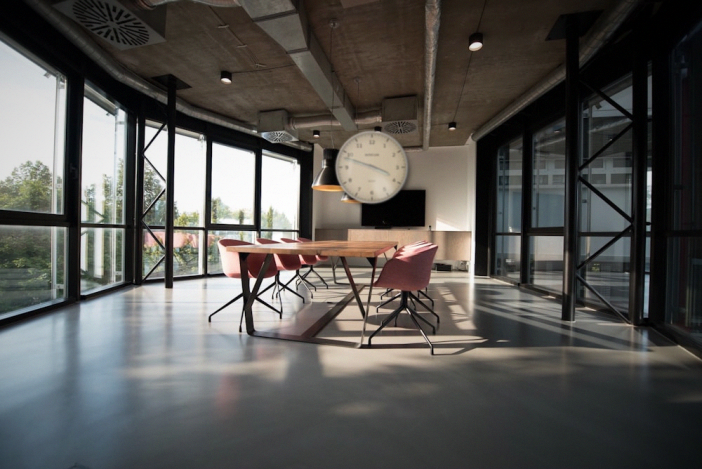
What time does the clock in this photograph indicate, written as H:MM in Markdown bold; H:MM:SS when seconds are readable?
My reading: **3:48**
